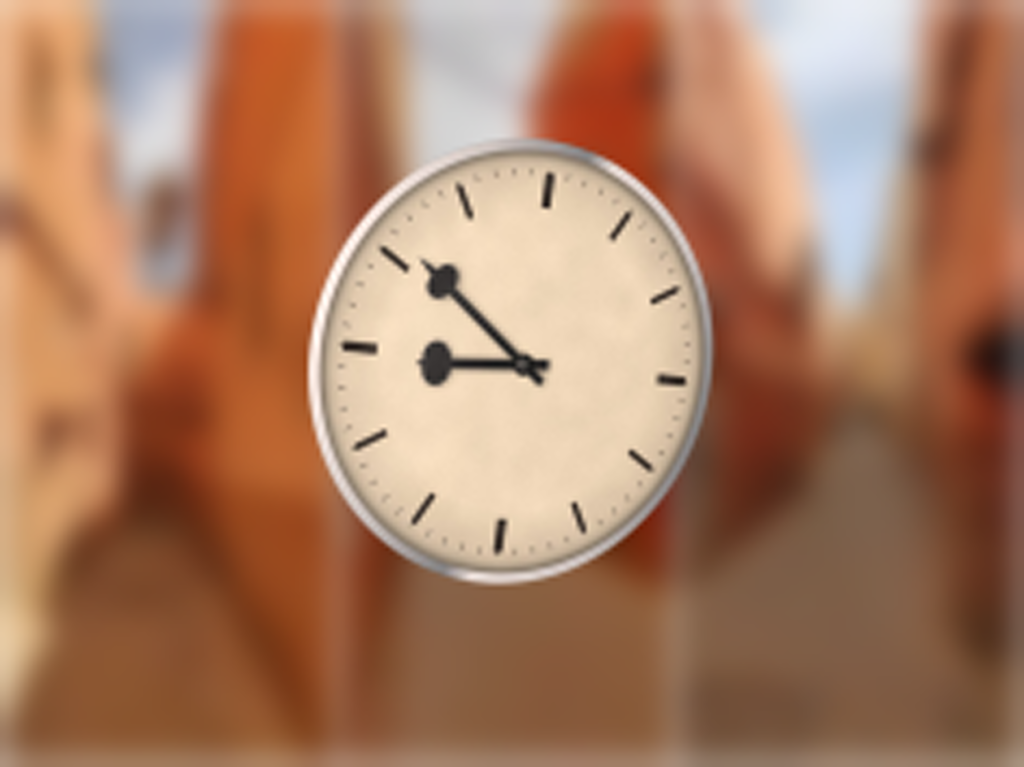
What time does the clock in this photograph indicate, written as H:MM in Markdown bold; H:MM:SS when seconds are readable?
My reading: **8:51**
